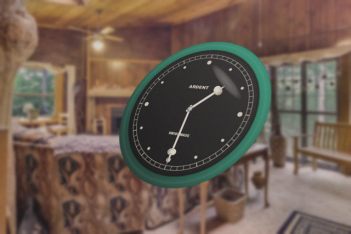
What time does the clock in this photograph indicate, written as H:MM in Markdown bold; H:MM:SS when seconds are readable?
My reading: **1:30**
